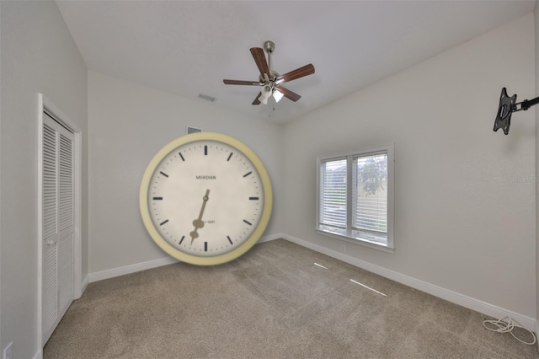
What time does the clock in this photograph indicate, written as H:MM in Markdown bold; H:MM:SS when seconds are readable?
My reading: **6:33**
